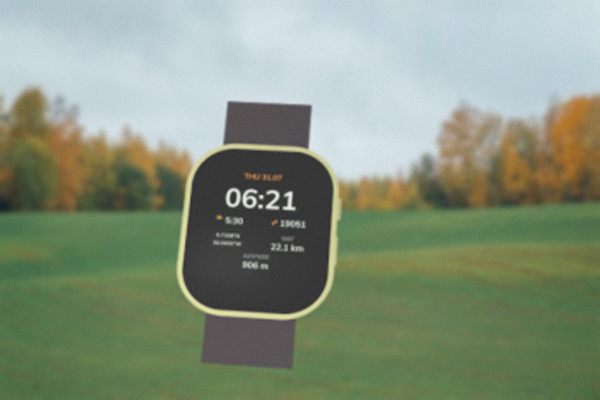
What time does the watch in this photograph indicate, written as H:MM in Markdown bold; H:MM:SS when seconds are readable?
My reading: **6:21**
